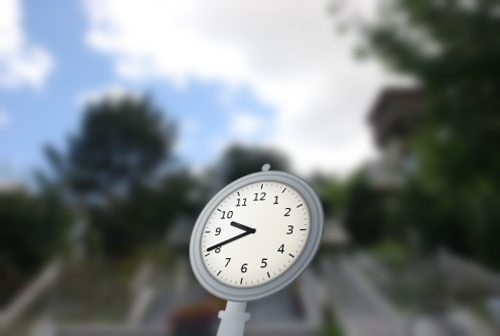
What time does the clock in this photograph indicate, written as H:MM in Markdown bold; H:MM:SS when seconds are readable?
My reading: **9:41**
